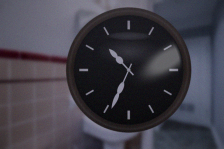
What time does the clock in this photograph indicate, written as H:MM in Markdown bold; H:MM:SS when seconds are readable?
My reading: **10:34**
